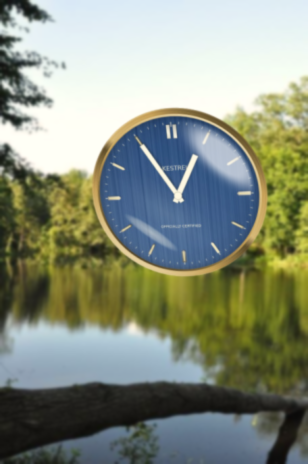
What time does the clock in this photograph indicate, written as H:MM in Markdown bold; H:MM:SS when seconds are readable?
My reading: **12:55**
